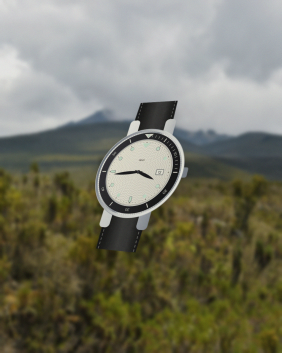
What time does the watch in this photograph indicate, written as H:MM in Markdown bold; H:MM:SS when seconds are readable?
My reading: **3:44**
